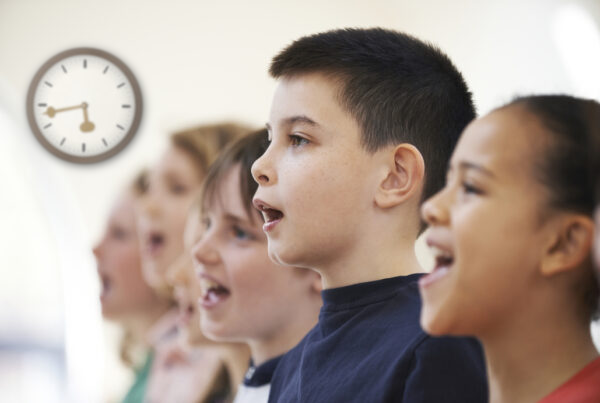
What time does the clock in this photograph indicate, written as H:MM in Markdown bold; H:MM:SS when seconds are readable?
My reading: **5:43**
